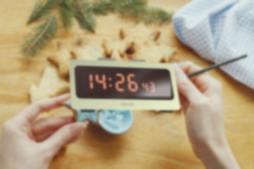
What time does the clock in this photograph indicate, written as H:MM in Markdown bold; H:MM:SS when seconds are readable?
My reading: **14:26**
